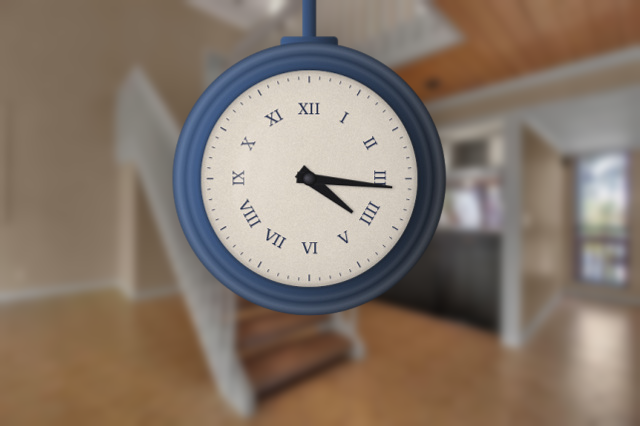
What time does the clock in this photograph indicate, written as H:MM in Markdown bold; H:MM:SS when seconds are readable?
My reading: **4:16**
